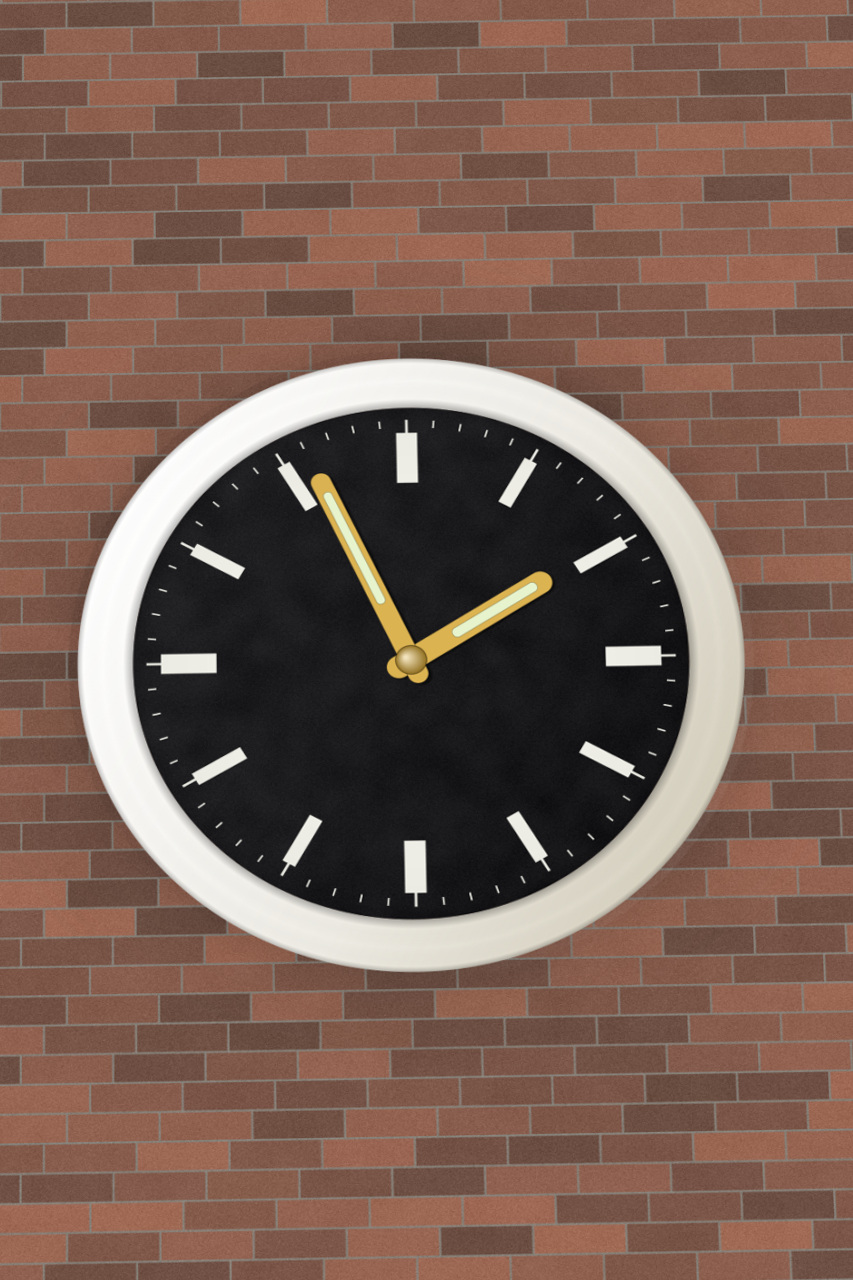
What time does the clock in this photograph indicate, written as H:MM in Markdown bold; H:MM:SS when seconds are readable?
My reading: **1:56**
